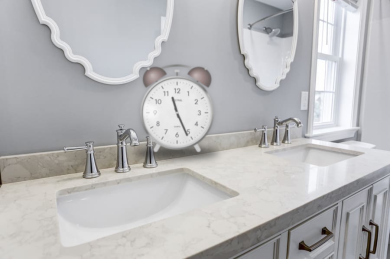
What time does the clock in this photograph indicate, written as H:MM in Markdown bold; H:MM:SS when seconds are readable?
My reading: **11:26**
